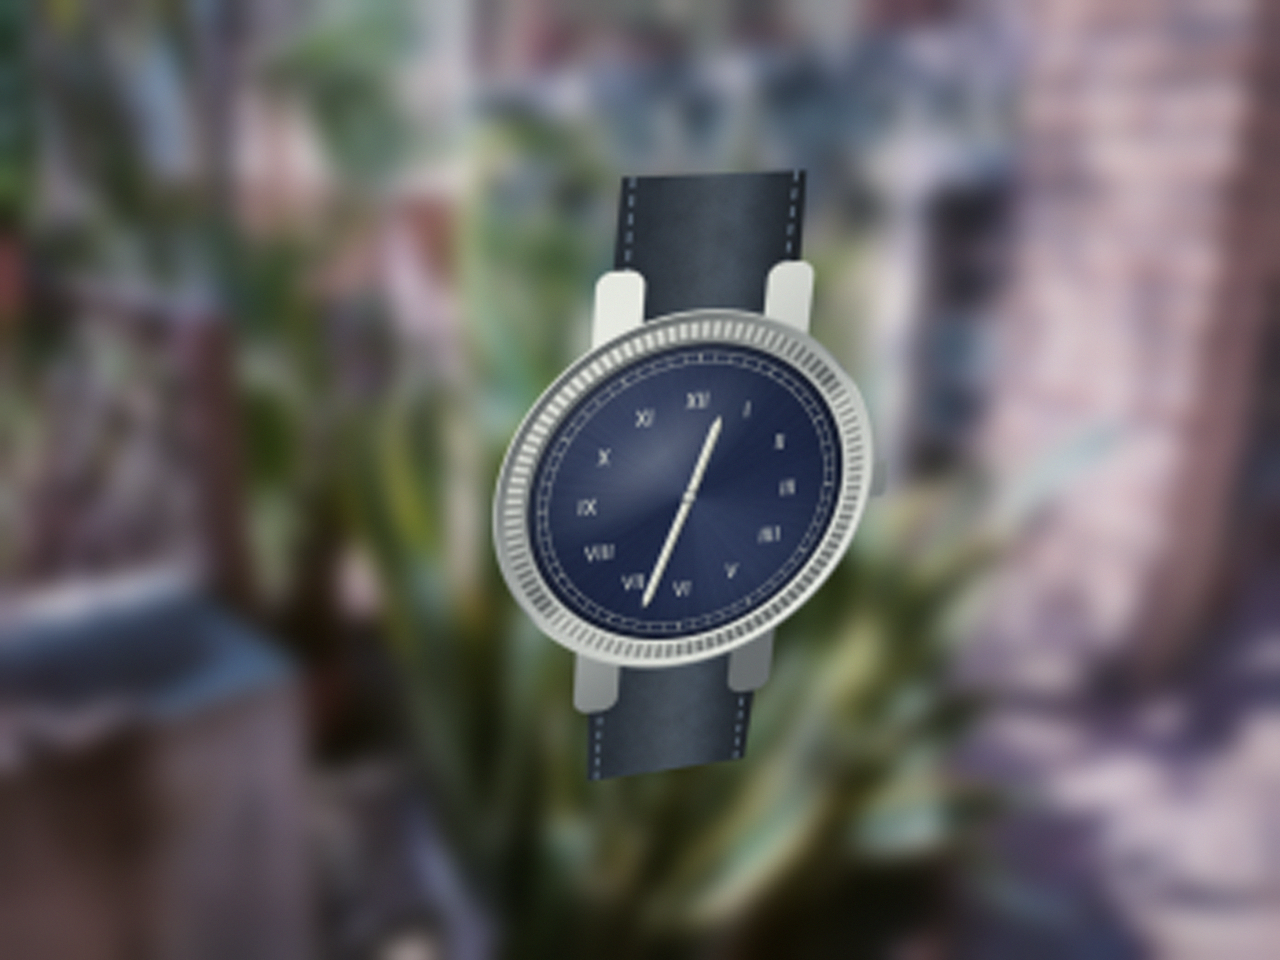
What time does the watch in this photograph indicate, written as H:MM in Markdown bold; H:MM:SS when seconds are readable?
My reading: **12:33**
